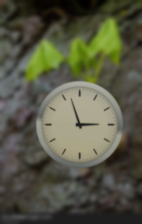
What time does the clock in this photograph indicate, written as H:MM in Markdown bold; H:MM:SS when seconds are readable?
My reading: **2:57**
